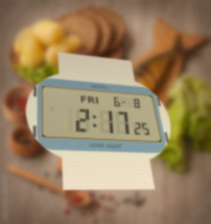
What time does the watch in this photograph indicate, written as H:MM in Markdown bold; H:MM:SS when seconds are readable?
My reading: **2:17:25**
